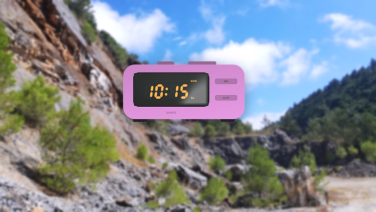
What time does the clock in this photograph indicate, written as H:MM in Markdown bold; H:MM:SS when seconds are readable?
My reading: **10:15**
